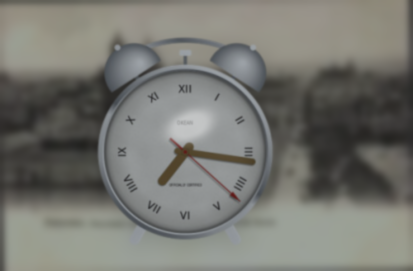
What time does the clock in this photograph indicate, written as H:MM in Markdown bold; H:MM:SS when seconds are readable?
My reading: **7:16:22**
